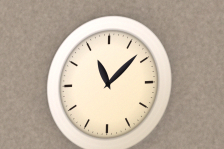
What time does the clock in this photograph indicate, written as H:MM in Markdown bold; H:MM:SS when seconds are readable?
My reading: **11:08**
